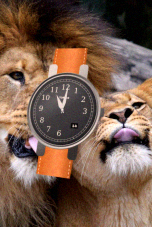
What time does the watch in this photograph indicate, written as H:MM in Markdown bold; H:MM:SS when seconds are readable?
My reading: **11:01**
